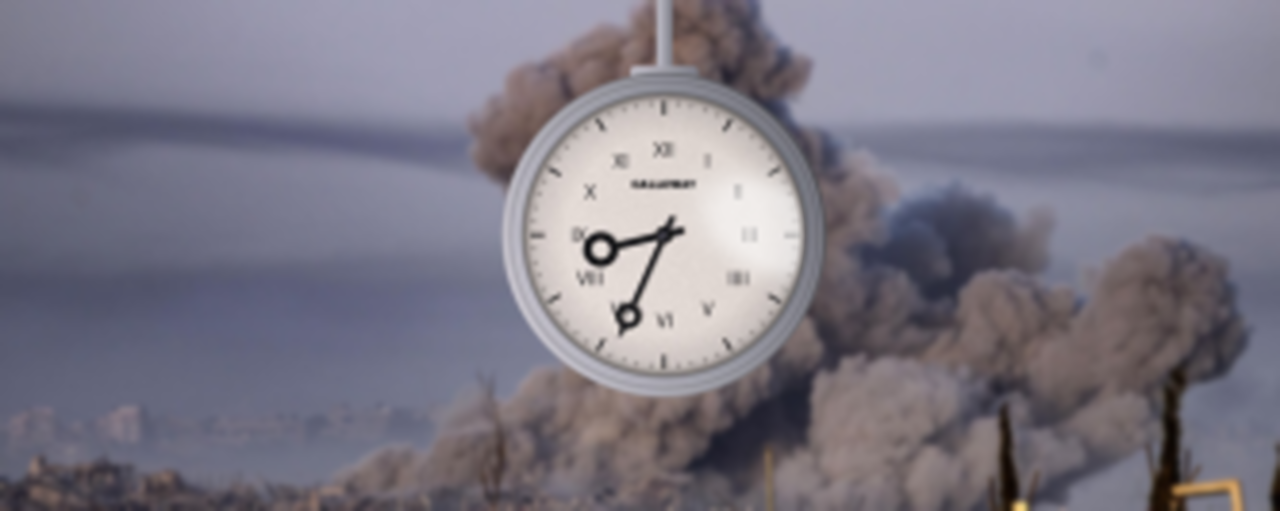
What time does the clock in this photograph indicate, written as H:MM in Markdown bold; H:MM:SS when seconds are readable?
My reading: **8:34**
